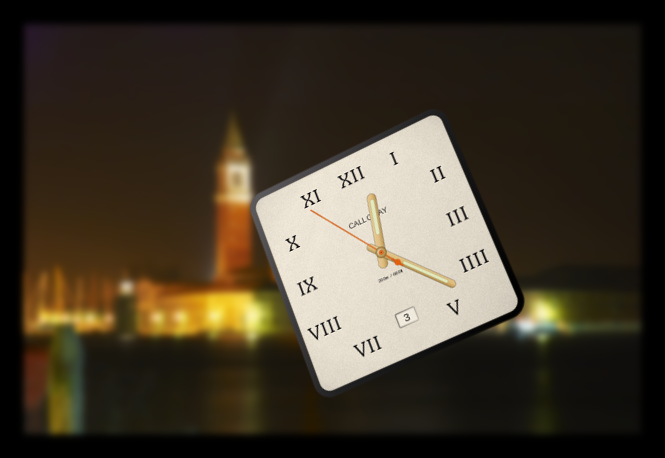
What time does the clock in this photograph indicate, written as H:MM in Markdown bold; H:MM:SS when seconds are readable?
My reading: **12:22:54**
